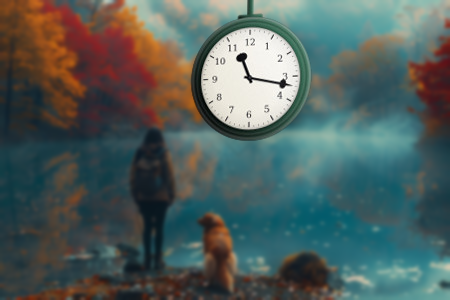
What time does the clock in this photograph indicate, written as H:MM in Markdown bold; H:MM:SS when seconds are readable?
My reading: **11:17**
